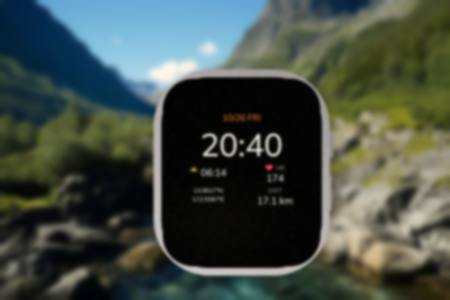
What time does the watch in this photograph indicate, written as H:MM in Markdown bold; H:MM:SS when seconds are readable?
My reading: **20:40**
